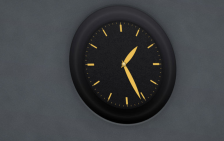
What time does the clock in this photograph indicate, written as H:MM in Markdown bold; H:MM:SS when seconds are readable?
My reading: **1:26**
